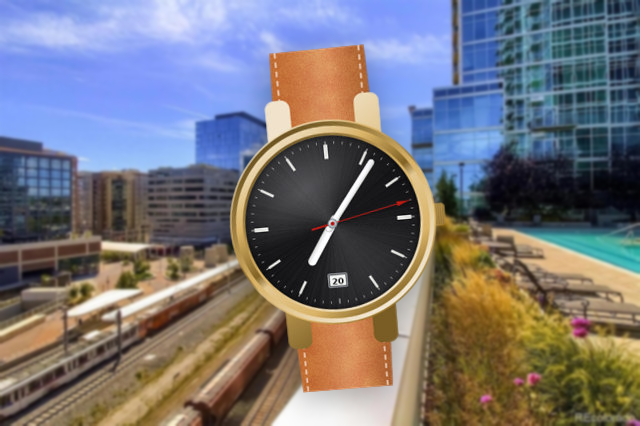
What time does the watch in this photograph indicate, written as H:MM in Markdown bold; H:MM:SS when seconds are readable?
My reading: **7:06:13**
